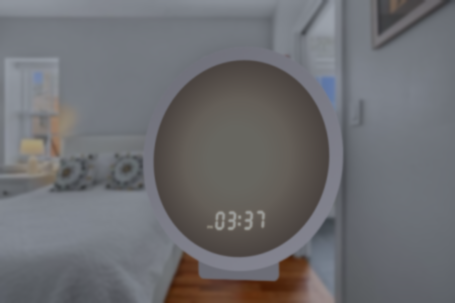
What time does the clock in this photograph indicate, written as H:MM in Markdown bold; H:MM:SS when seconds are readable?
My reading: **3:37**
